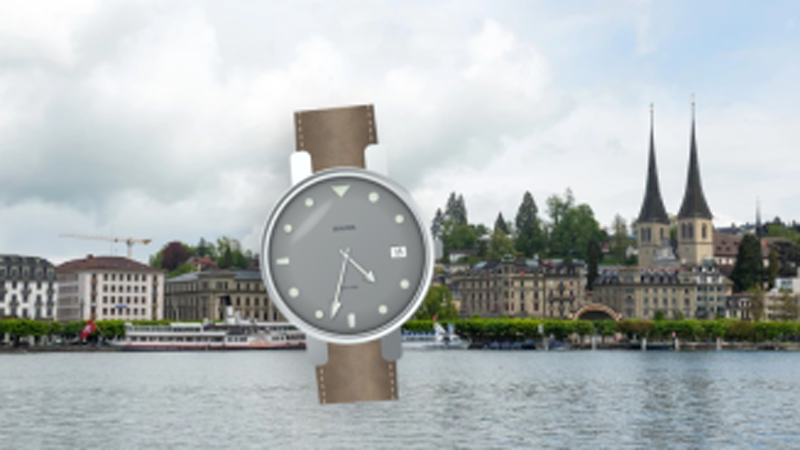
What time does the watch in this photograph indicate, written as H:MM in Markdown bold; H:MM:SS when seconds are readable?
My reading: **4:33**
